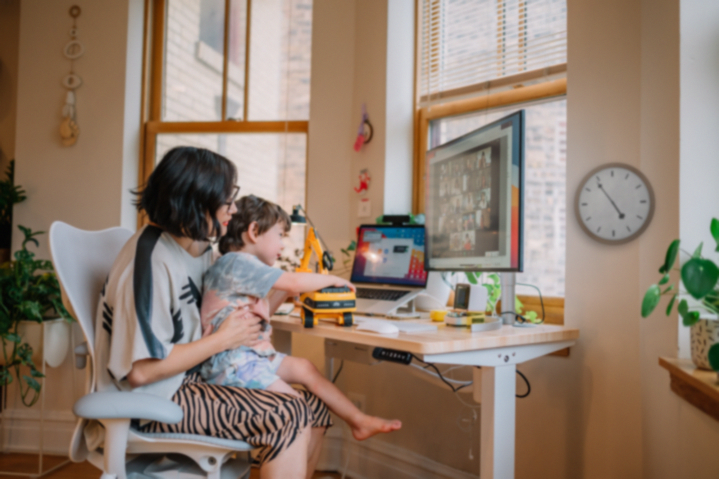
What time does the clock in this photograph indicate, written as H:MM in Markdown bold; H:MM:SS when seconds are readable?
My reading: **4:54**
